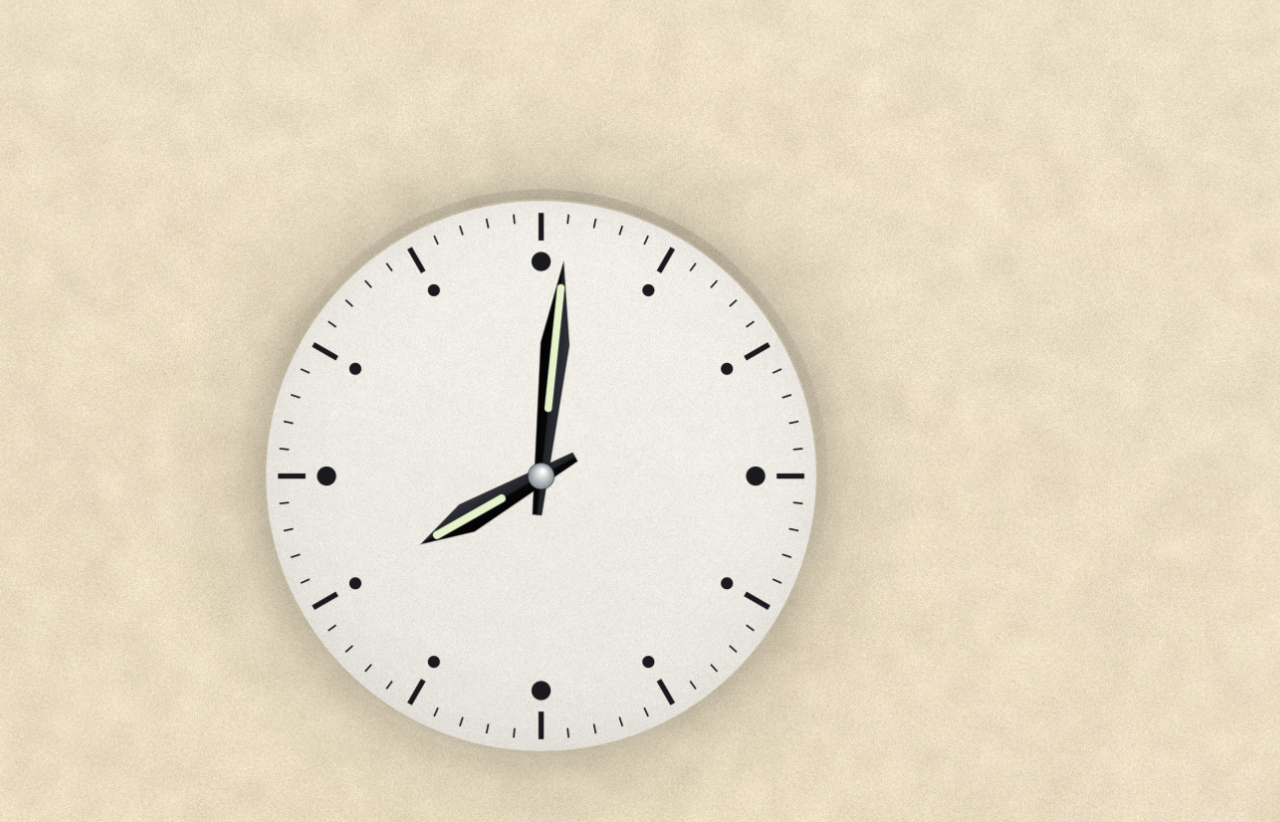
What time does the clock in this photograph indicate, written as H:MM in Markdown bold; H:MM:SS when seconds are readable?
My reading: **8:01**
